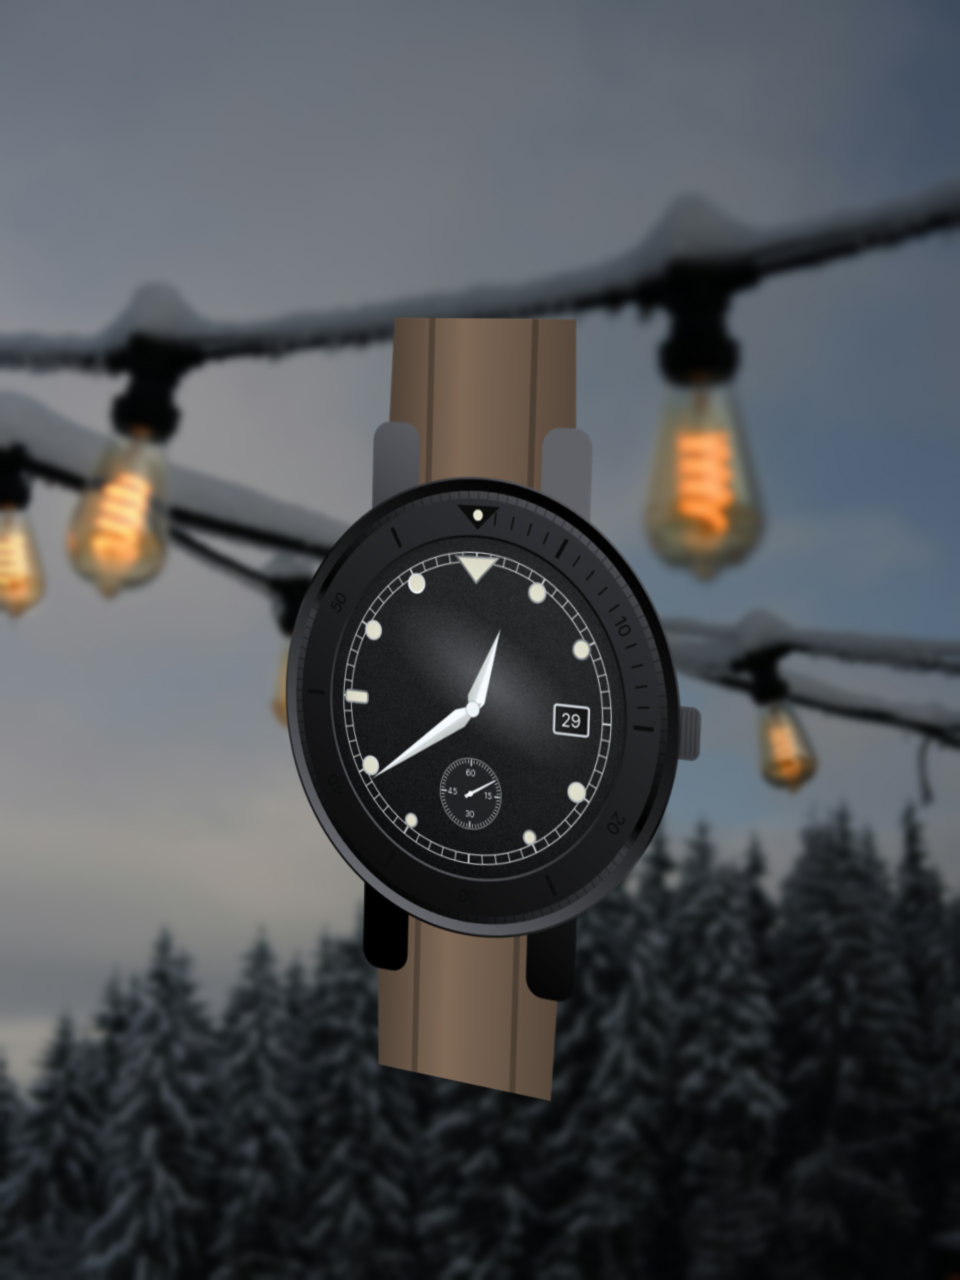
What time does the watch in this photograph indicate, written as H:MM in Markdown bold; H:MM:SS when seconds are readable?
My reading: **12:39:10**
